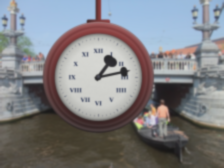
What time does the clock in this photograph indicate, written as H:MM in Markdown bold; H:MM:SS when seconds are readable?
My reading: **1:13**
